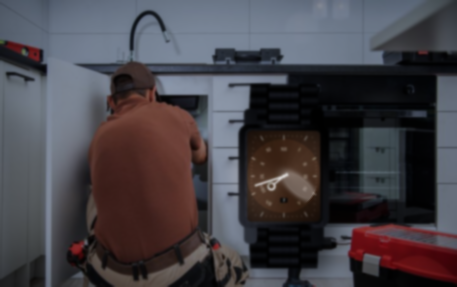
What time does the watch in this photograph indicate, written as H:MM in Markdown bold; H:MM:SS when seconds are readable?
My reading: **7:42**
